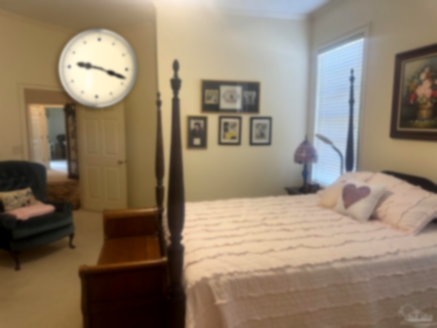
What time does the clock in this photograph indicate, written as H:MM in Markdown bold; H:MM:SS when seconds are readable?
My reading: **9:18**
